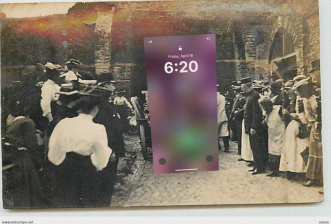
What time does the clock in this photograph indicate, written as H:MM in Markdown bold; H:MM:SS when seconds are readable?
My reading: **6:20**
